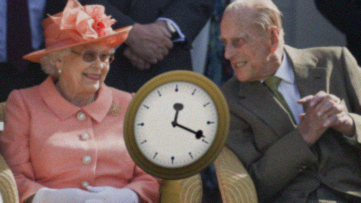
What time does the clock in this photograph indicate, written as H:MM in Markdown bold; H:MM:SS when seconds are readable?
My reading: **12:19**
